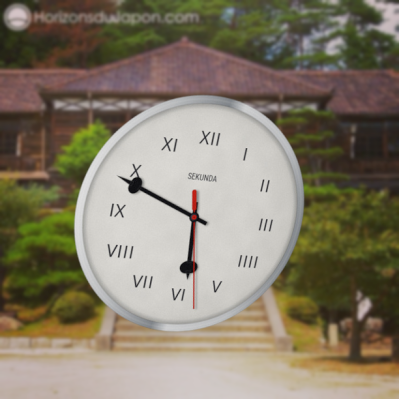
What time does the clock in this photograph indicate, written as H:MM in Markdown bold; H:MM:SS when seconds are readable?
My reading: **5:48:28**
